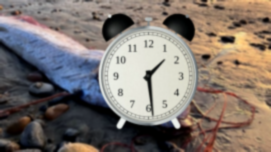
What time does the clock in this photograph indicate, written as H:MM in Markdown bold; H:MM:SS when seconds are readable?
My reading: **1:29**
